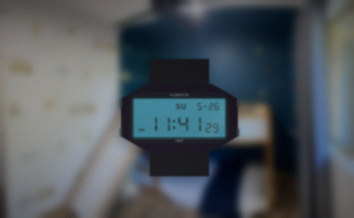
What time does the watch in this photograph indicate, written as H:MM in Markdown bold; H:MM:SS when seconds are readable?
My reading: **11:41**
